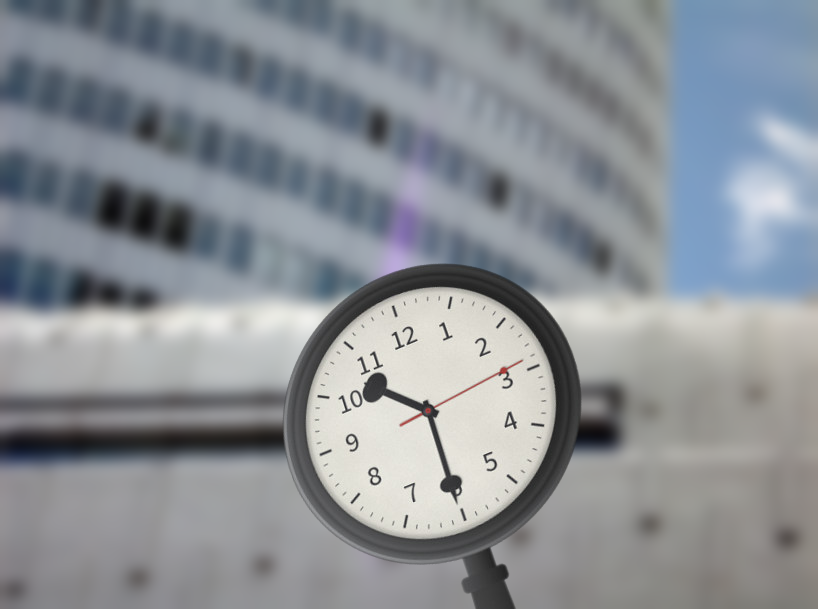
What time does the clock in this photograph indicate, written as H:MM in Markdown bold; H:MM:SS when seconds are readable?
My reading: **10:30:14**
